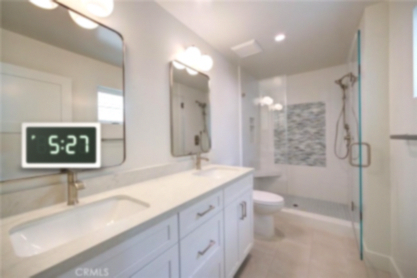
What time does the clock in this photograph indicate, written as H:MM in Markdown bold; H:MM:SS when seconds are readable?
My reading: **5:27**
